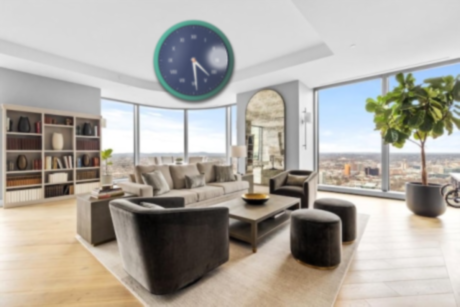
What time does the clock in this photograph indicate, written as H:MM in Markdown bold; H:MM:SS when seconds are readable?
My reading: **4:29**
